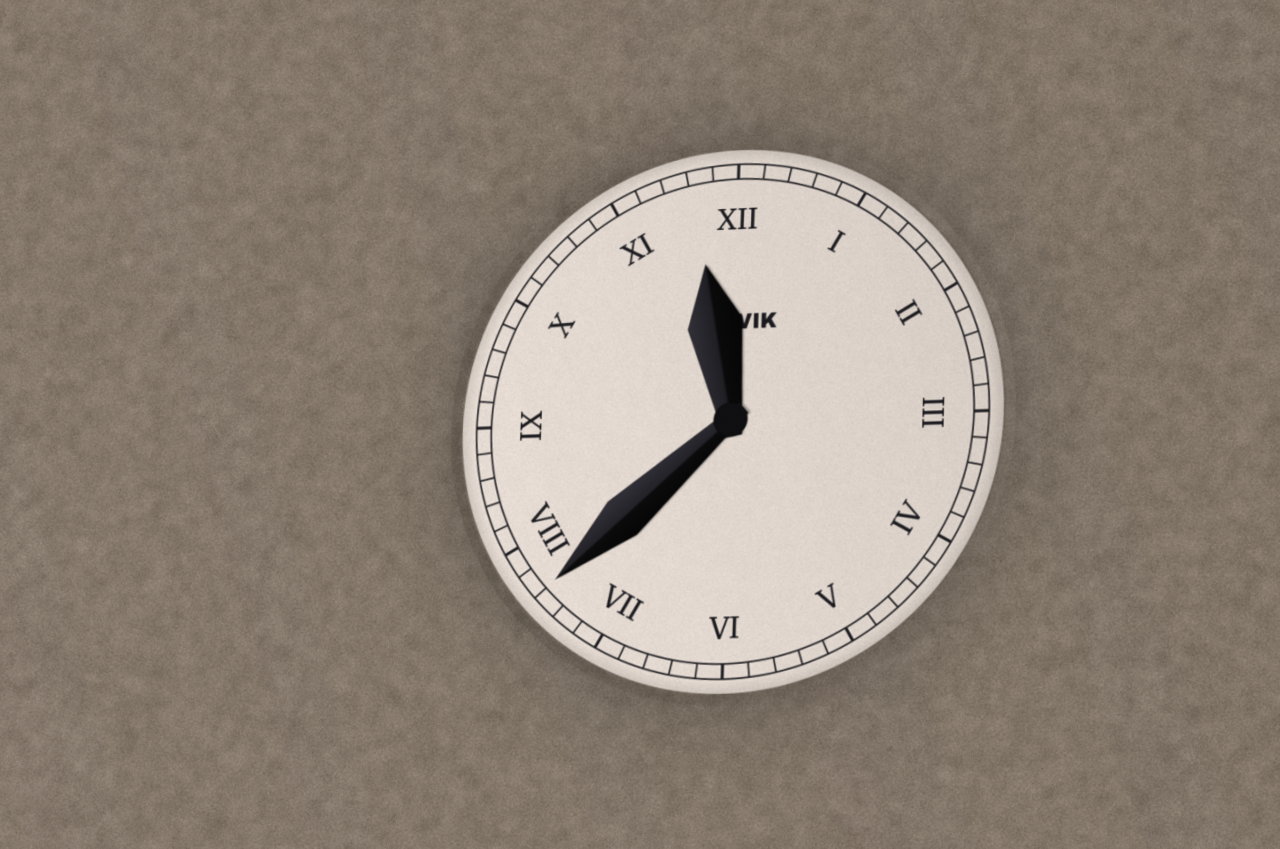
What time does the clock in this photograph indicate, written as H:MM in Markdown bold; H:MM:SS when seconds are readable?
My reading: **11:38**
